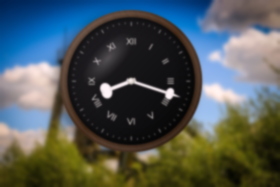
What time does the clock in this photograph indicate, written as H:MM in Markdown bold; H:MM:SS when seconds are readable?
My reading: **8:18**
